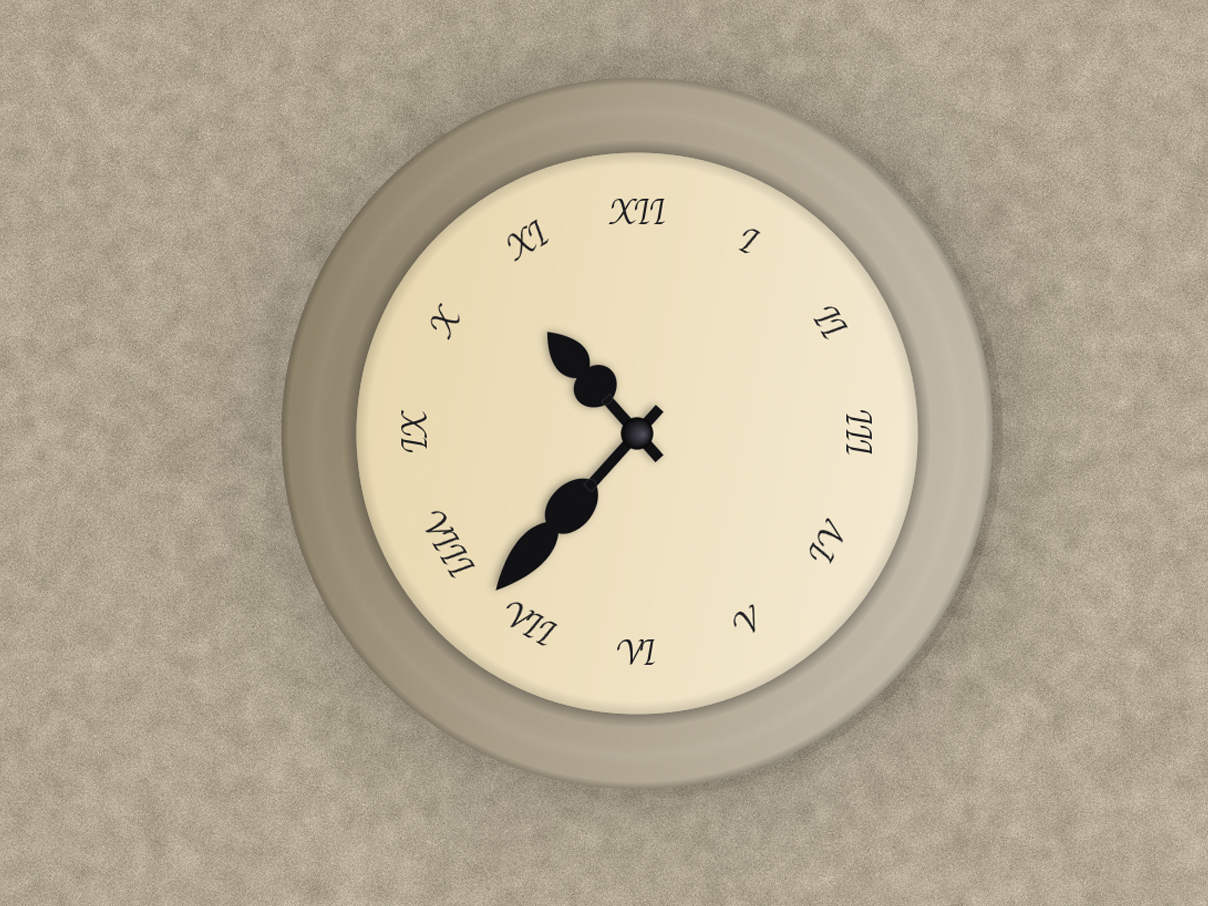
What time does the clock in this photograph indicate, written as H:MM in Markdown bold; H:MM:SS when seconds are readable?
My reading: **10:37**
